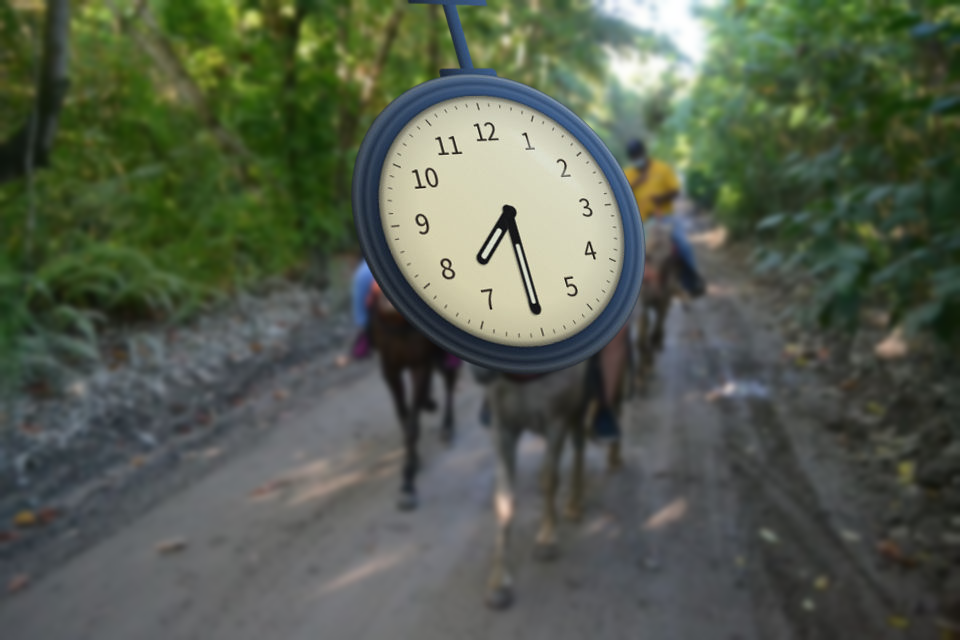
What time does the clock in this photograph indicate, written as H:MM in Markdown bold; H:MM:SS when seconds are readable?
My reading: **7:30**
